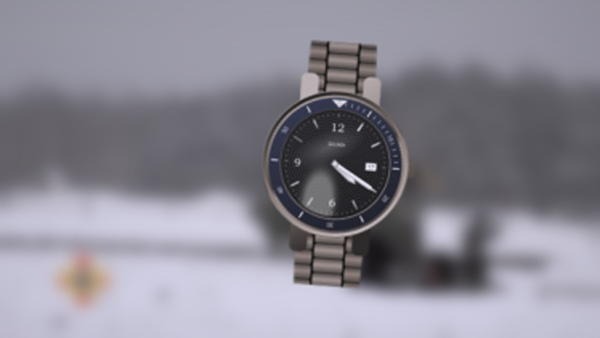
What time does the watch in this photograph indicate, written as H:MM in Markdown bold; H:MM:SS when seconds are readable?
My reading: **4:20**
